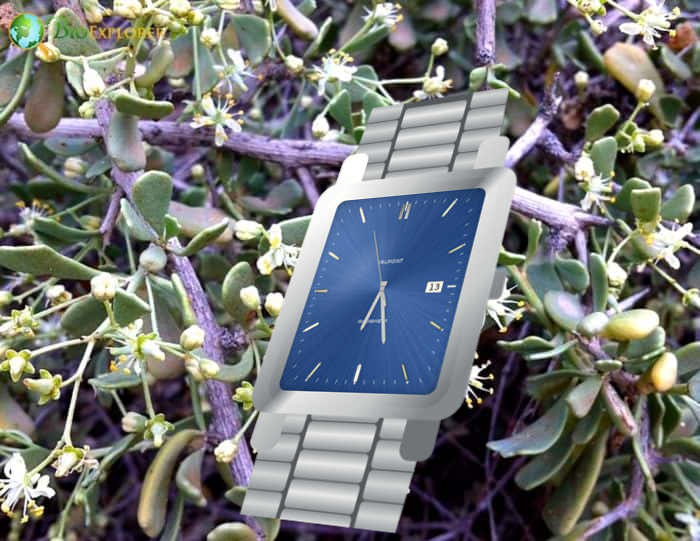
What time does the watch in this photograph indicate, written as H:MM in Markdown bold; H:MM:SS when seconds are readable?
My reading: **6:26:56**
